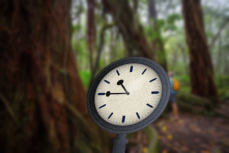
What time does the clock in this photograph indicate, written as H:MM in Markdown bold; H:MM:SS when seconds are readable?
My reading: **10:45**
